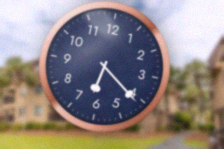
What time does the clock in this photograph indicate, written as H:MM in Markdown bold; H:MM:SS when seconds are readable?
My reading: **6:21**
